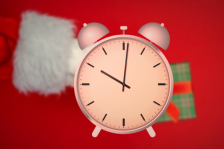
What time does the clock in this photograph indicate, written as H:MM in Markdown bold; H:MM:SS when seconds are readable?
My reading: **10:01**
